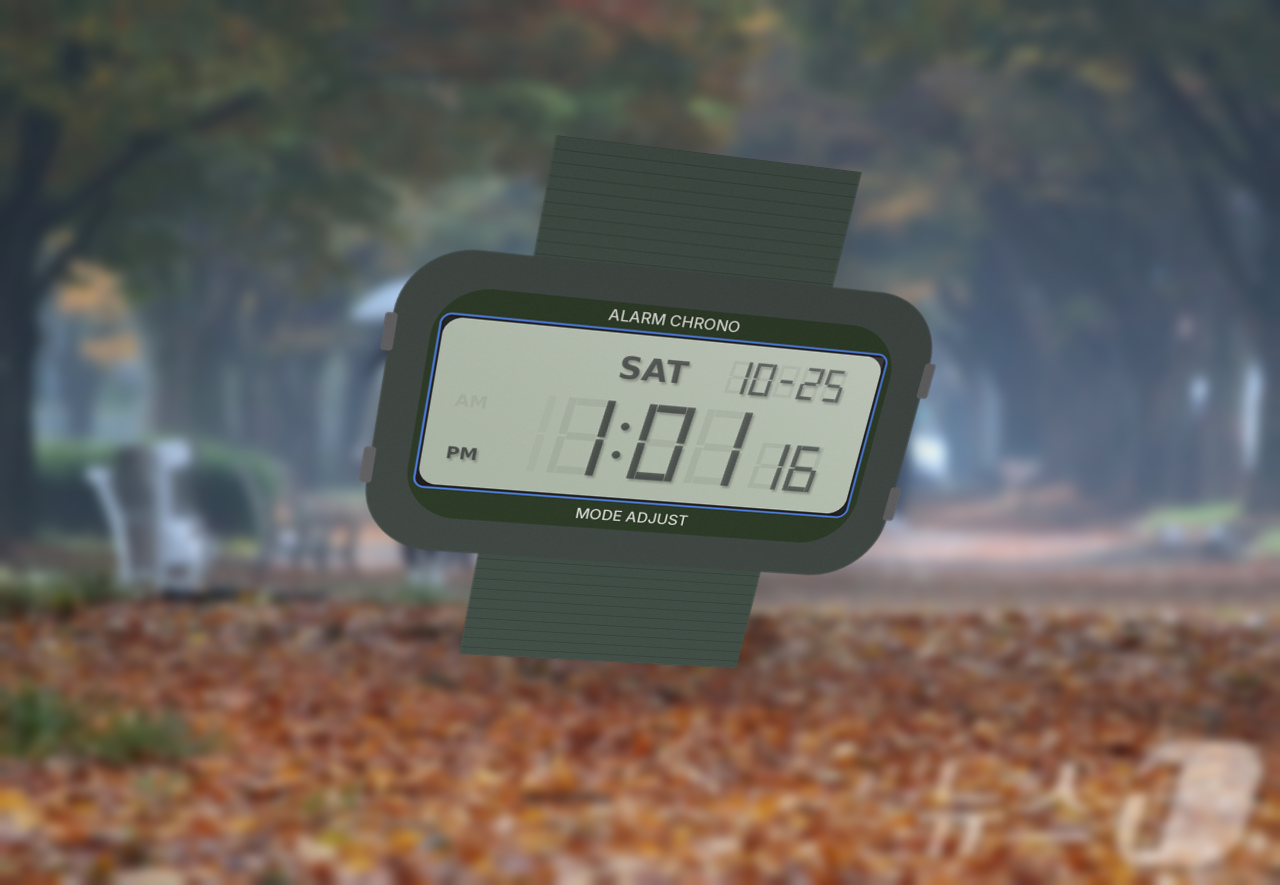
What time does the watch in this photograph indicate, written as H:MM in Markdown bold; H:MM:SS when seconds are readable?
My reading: **1:01:16**
